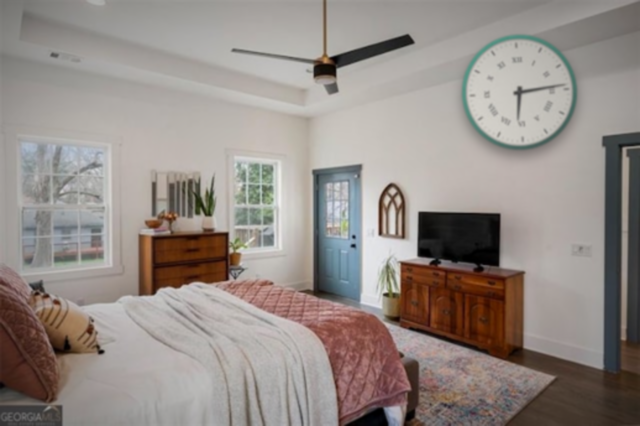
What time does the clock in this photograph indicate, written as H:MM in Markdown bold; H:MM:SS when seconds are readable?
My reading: **6:14**
